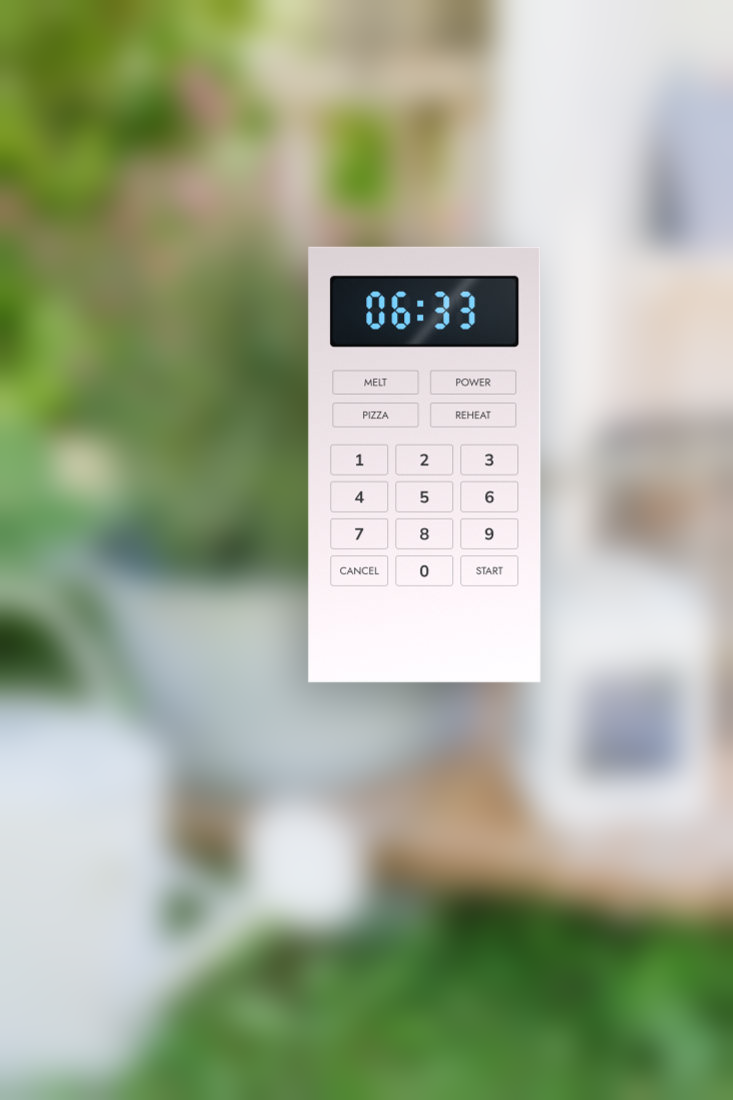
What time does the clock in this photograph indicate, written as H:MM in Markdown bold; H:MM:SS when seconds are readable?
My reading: **6:33**
